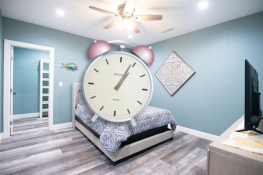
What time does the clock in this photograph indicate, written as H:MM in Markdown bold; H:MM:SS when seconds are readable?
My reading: **1:04**
